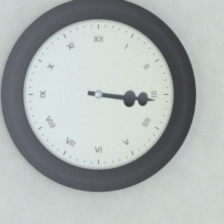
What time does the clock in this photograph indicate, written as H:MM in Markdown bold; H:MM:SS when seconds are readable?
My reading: **3:16**
